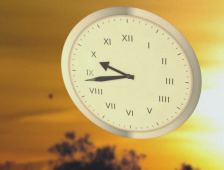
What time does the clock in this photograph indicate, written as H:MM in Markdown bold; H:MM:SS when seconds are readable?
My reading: **9:43**
